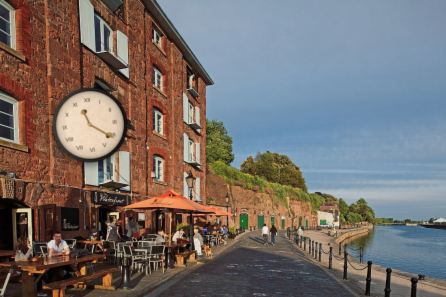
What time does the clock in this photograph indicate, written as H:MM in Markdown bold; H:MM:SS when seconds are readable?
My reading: **11:21**
